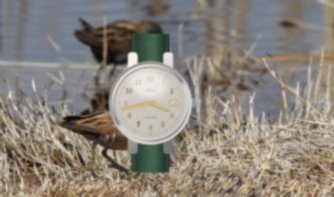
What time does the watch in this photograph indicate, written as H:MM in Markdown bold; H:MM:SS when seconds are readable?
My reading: **3:43**
